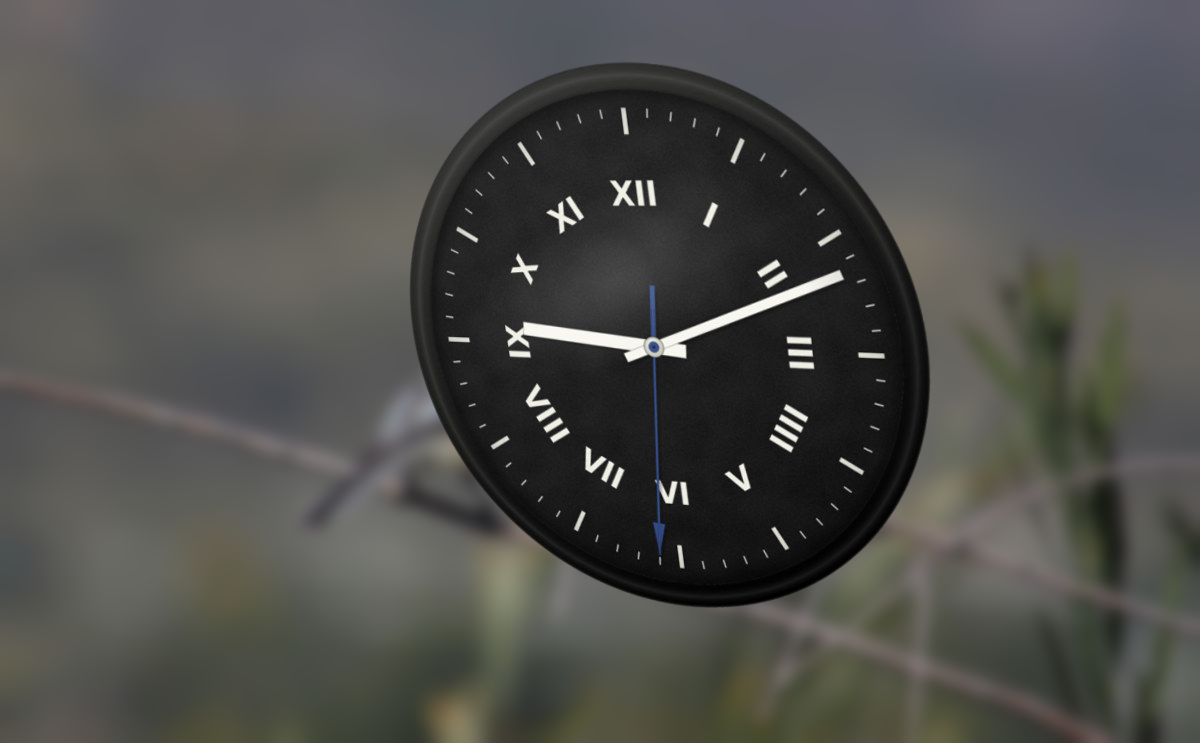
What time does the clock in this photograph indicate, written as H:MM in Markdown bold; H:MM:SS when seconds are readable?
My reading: **9:11:31**
